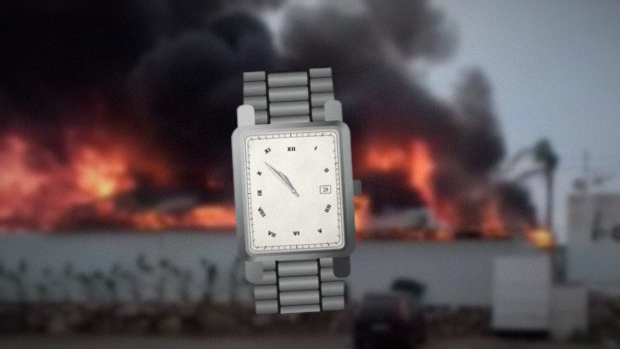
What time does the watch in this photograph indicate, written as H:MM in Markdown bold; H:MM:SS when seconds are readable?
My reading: **10:53**
